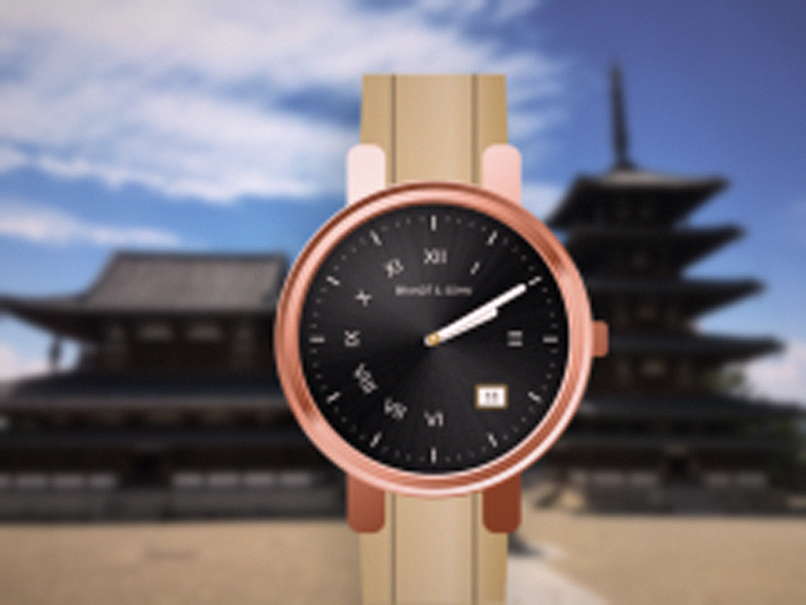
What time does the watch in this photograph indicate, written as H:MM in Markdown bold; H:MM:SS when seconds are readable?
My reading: **2:10**
